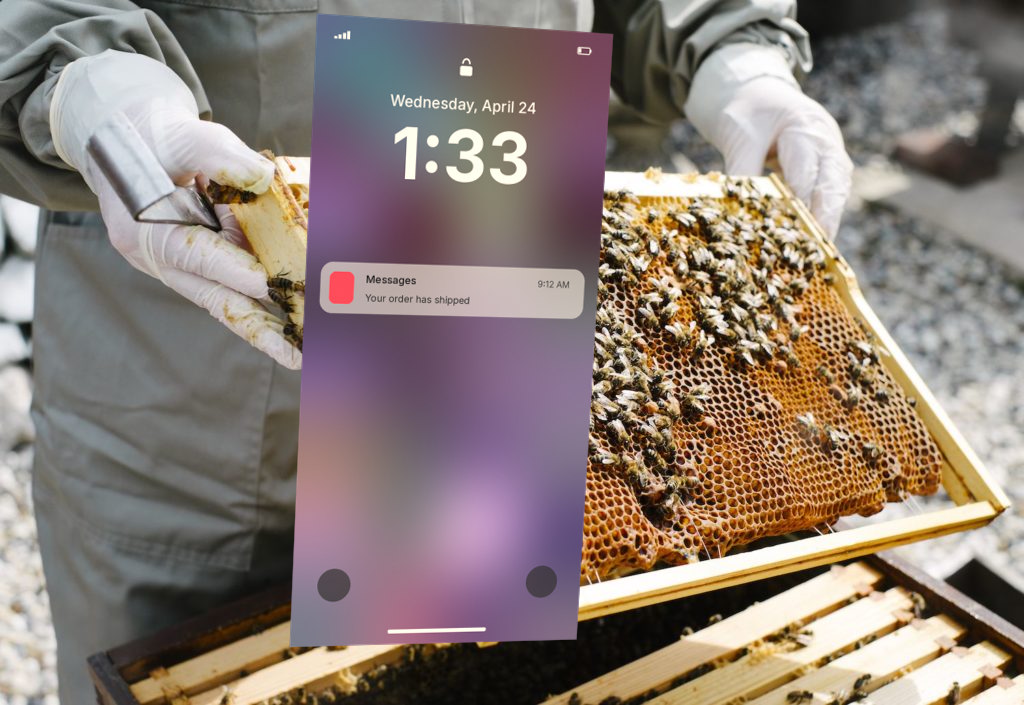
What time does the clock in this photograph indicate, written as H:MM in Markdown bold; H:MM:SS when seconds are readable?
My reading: **1:33**
